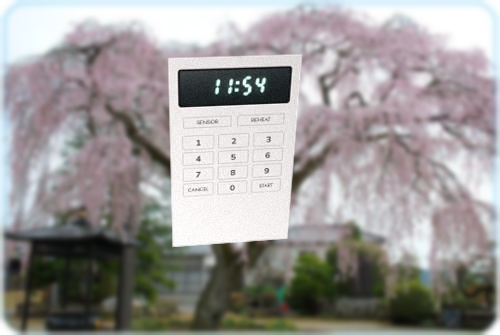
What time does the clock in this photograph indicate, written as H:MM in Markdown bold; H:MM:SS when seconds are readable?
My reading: **11:54**
